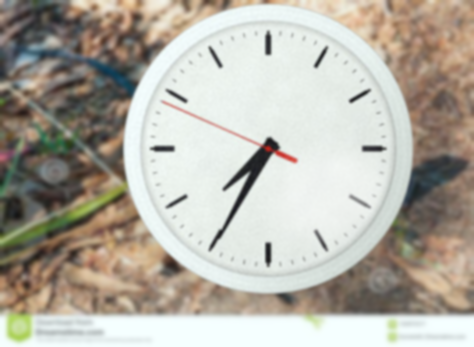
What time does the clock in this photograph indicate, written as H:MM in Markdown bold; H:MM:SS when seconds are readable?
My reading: **7:34:49**
